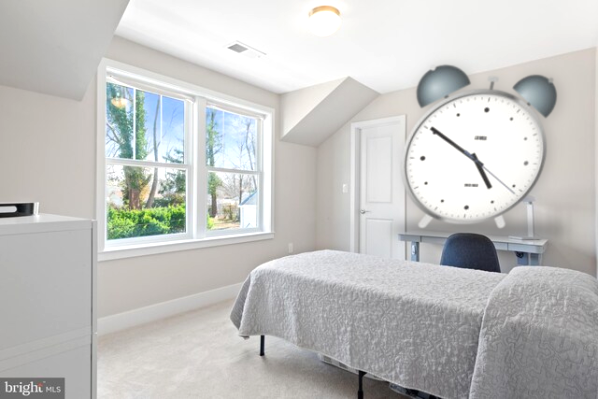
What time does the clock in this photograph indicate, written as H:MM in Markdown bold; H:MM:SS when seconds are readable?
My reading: **4:50:21**
